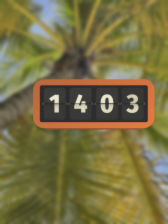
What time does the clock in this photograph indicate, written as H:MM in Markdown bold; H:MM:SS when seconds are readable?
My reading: **14:03**
